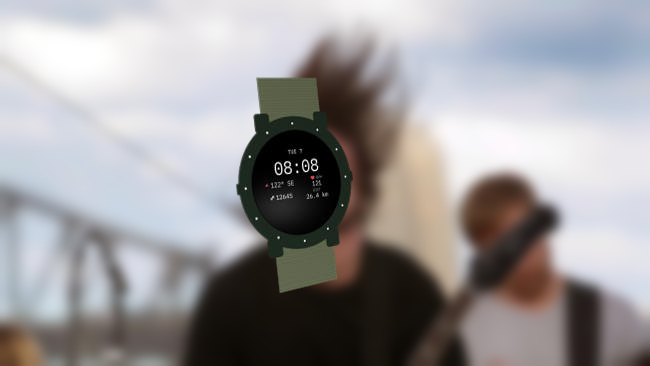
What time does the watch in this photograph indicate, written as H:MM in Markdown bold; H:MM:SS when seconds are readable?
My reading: **8:08**
